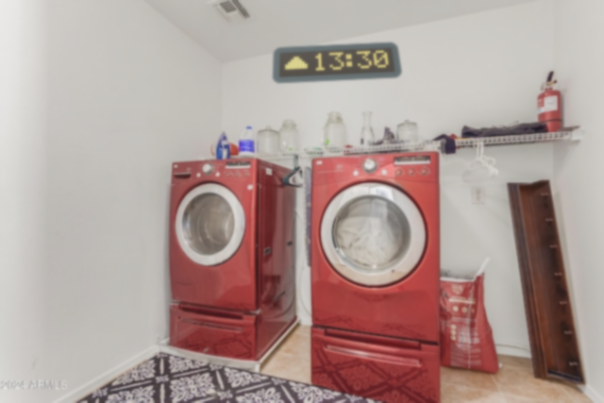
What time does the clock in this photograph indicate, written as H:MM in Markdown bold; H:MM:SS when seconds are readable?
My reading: **13:30**
